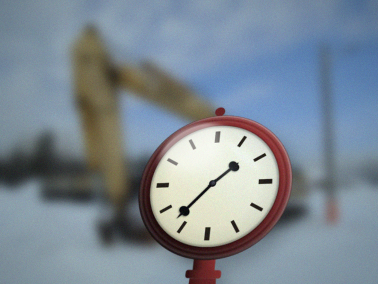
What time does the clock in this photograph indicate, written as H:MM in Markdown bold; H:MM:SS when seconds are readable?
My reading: **1:37**
